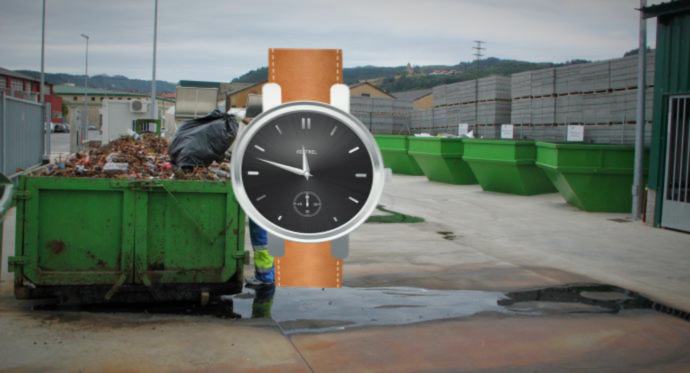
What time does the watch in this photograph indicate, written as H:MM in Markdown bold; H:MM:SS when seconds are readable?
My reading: **11:48**
